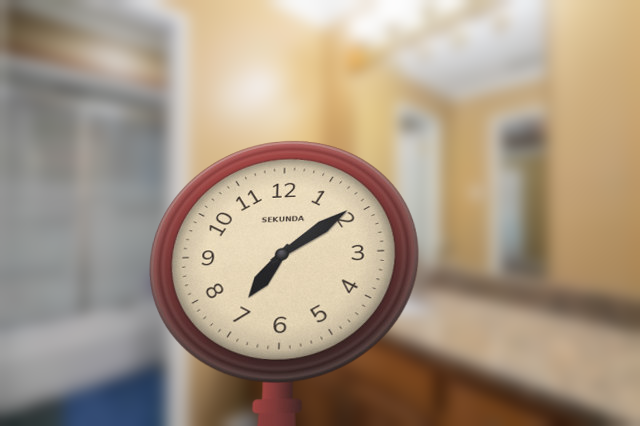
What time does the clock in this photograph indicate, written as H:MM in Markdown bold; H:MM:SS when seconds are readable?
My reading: **7:09**
